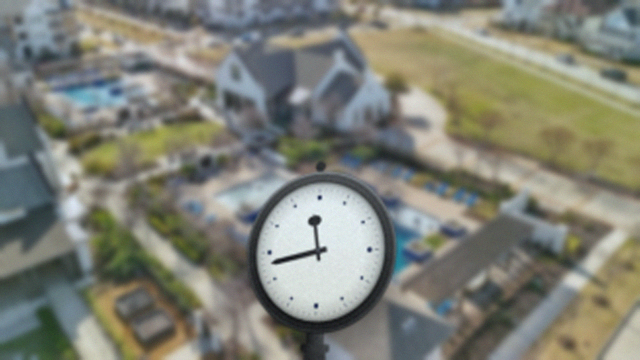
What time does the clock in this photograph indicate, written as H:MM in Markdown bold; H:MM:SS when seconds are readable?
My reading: **11:43**
